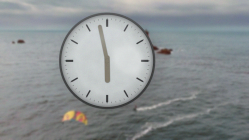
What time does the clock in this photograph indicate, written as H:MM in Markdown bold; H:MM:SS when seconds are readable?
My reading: **5:58**
